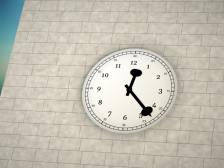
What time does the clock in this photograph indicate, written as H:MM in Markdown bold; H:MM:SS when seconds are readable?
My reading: **12:23**
